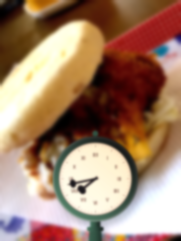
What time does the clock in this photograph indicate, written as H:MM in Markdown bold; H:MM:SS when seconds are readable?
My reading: **7:43**
